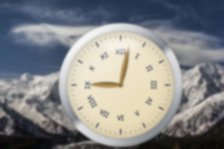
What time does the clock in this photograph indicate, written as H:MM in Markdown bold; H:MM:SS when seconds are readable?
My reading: **9:02**
